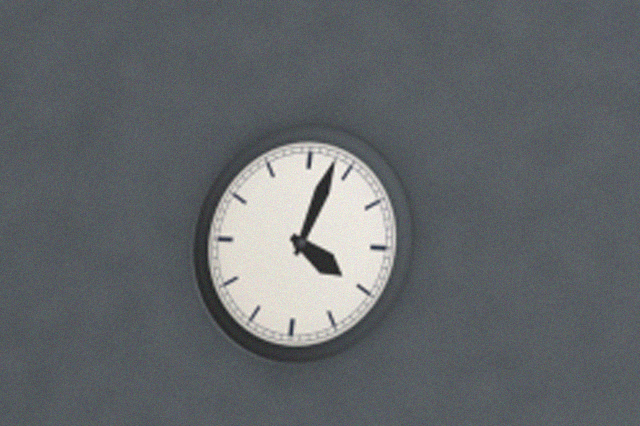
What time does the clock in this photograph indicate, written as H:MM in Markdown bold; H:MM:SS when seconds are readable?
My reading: **4:03**
